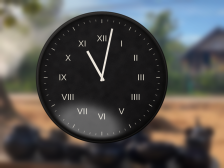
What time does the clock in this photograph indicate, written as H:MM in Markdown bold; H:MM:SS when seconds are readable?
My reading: **11:02**
